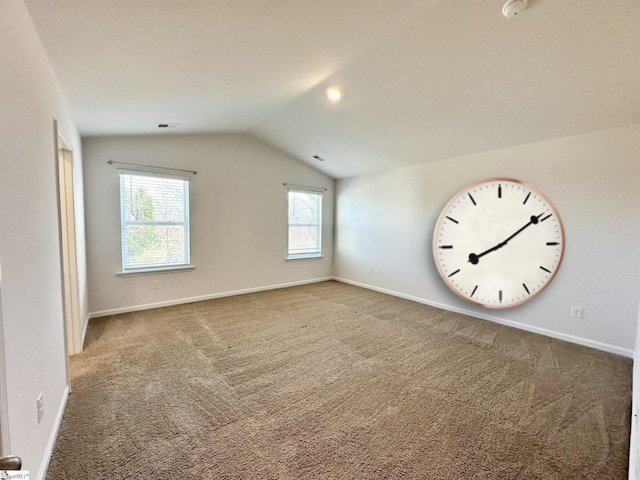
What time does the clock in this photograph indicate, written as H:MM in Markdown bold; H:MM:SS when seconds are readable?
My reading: **8:09**
